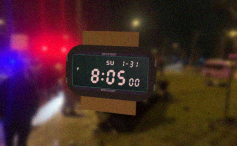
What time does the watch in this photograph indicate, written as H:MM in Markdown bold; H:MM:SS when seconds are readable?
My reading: **8:05:00**
